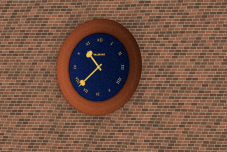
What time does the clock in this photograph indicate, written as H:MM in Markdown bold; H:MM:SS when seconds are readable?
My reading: **10:38**
